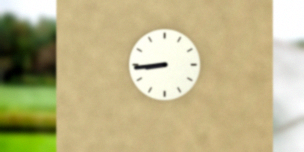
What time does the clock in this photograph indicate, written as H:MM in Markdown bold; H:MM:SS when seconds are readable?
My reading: **8:44**
